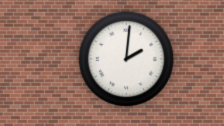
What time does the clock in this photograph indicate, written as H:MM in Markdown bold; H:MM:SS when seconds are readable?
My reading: **2:01**
